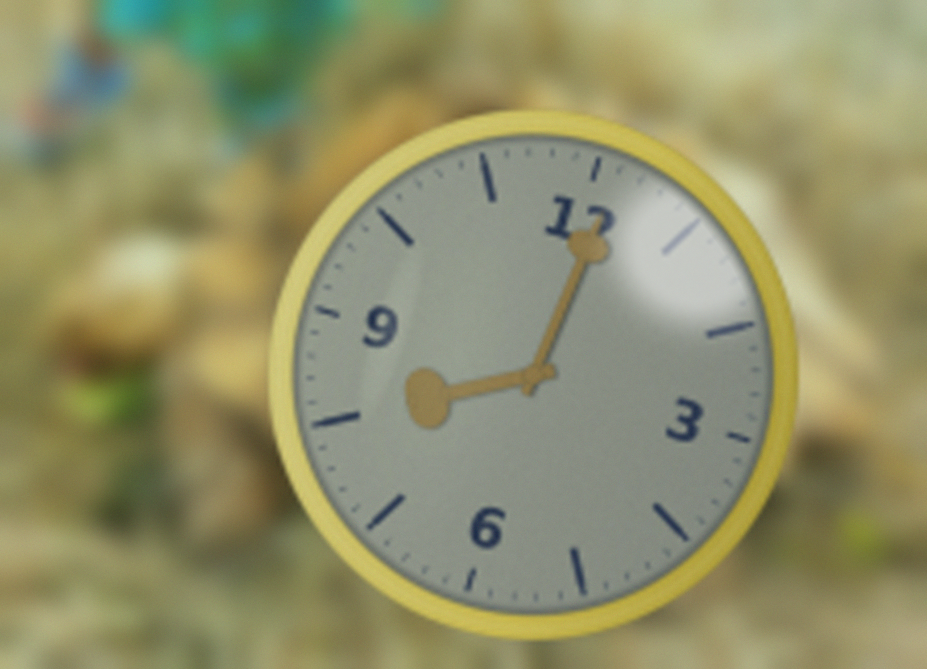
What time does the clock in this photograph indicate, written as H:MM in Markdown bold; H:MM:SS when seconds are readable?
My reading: **8:01**
